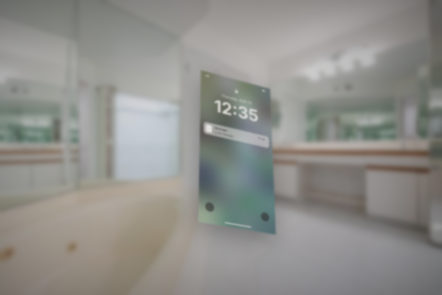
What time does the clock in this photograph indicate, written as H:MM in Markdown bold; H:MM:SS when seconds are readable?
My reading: **12:35**
